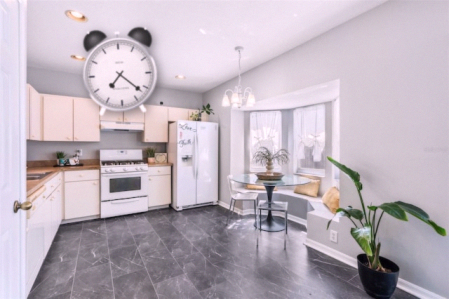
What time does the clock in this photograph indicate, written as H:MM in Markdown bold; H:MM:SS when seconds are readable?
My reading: **7:22**
